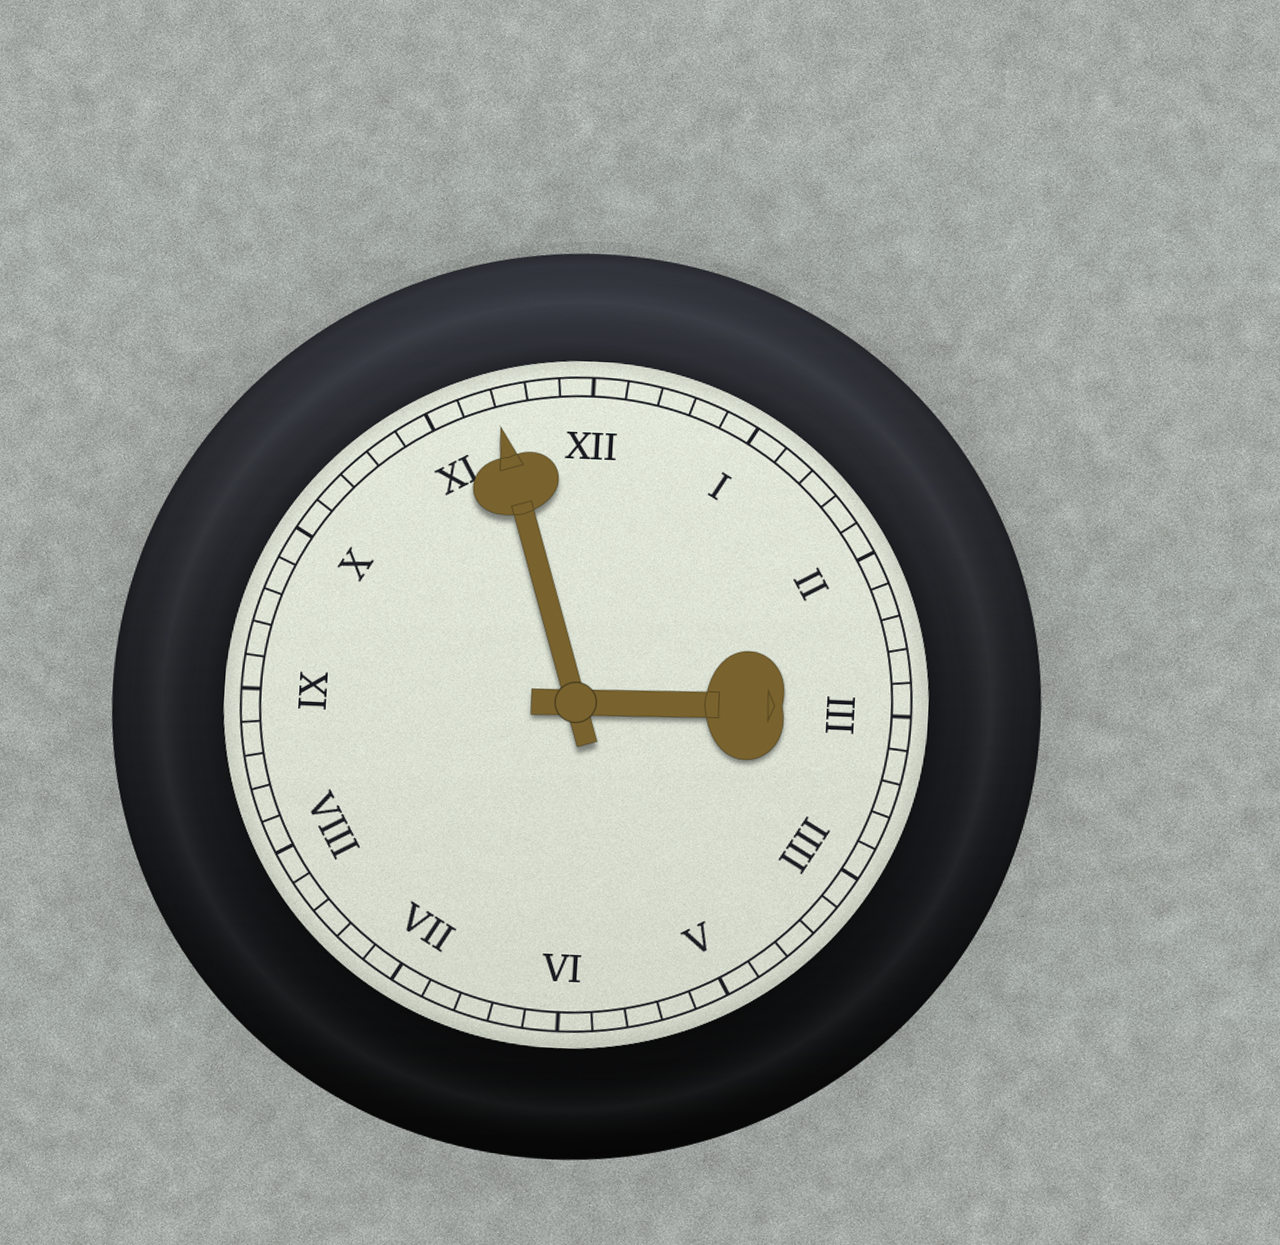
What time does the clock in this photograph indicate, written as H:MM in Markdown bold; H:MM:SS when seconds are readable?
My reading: **2:57**
